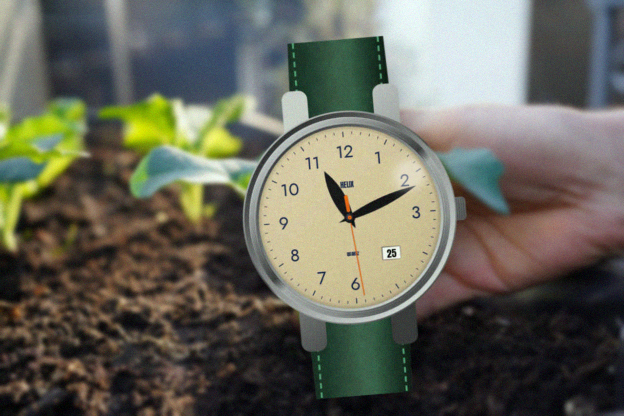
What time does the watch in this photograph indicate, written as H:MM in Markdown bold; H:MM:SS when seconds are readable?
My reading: **11:11:29**
